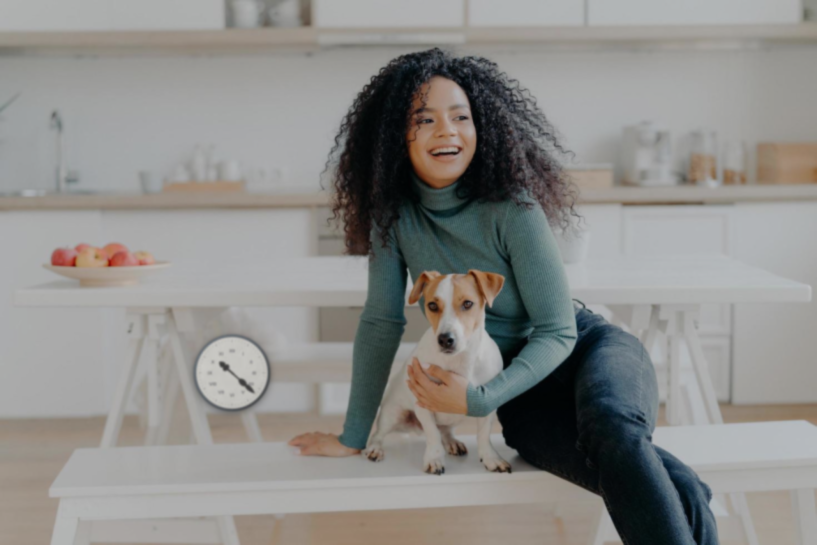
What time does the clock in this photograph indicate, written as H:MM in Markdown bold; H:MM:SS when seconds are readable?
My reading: **10:22**
